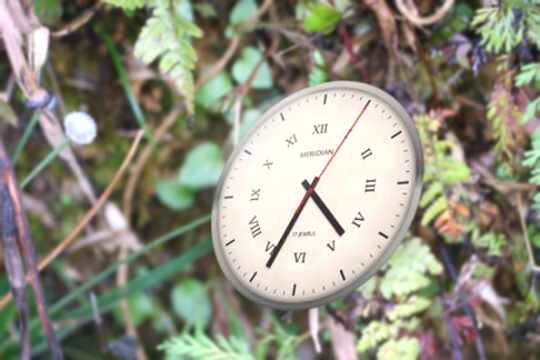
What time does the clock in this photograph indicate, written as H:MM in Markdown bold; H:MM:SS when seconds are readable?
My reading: **4:34:05**
